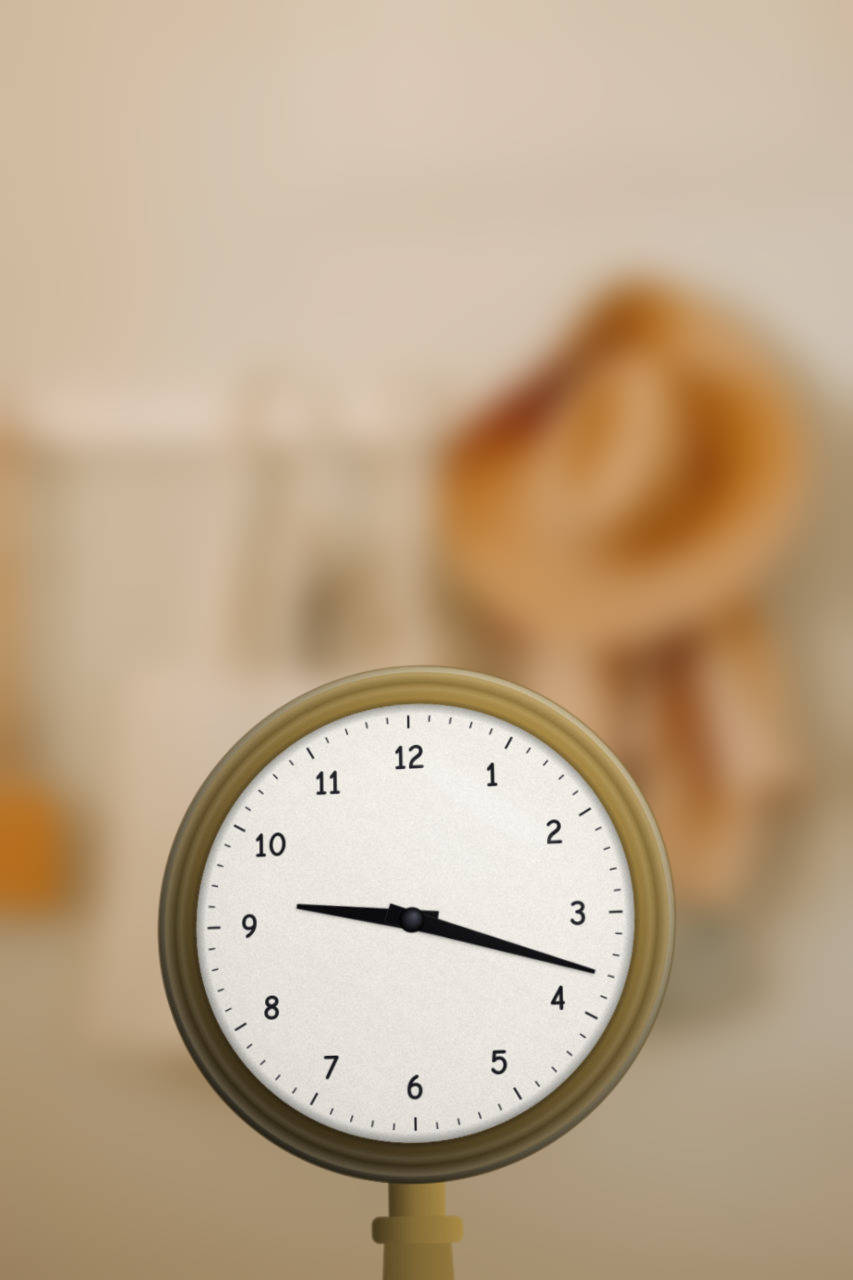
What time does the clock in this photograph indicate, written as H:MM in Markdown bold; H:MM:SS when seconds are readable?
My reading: **9:18**
